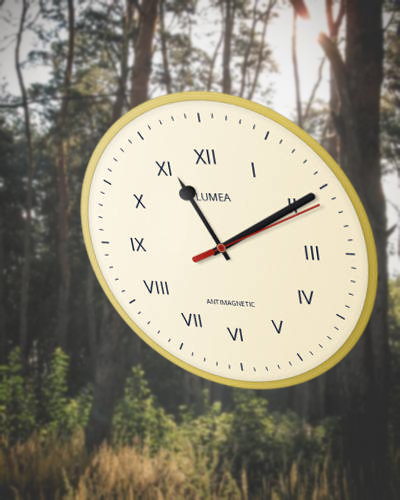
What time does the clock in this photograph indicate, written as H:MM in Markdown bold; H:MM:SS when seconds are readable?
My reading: **11:10:11**
